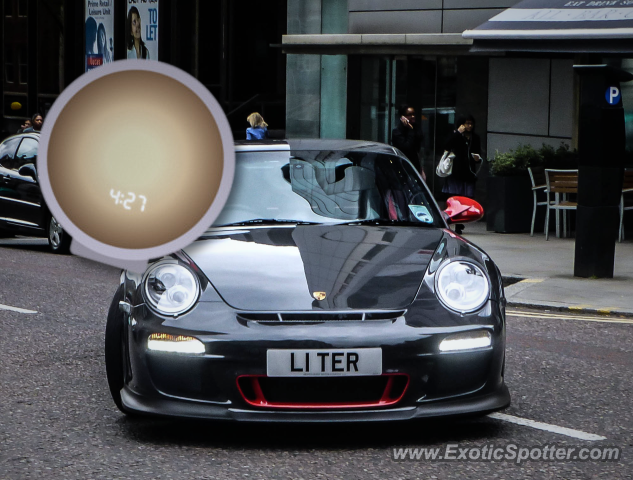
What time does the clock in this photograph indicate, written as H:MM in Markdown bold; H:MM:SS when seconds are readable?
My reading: **4:27**
